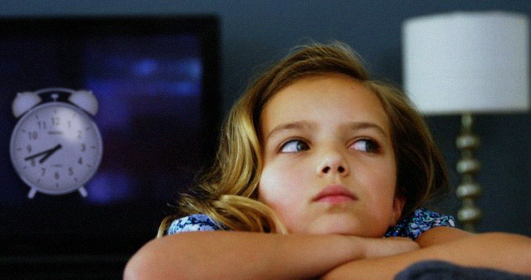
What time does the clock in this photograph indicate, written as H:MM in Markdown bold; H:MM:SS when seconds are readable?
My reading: **7:42**
